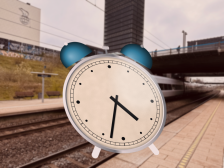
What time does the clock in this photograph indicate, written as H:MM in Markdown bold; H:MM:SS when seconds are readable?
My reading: **4:33**
